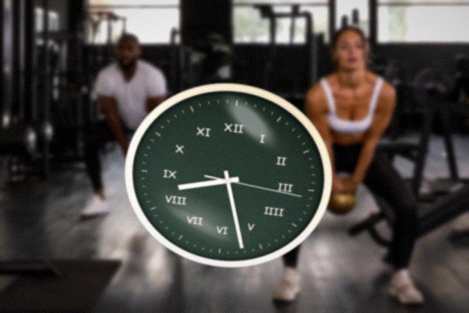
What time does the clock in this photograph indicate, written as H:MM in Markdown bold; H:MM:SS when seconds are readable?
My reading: **8:27:16**
